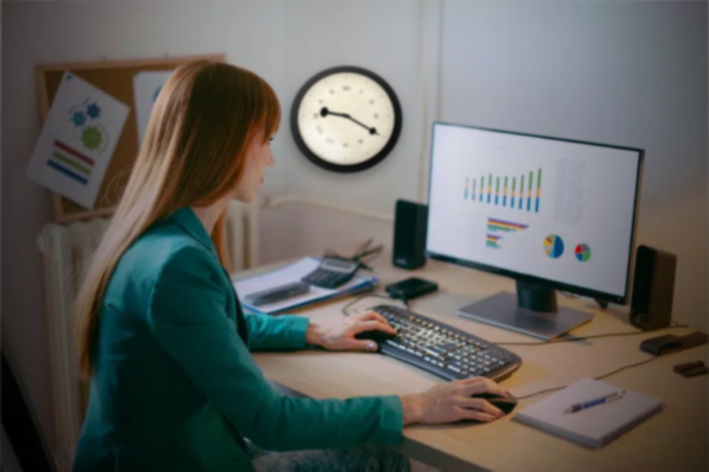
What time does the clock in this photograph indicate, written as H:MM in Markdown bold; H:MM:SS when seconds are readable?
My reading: **9:20**
